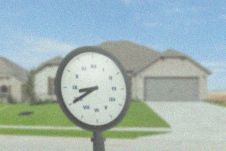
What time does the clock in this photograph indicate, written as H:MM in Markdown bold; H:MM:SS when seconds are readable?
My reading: **8:40**
